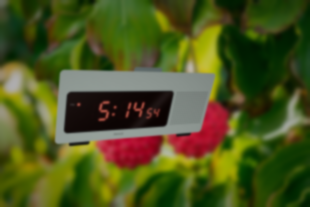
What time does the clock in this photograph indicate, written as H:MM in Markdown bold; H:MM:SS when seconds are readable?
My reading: **5:14**
